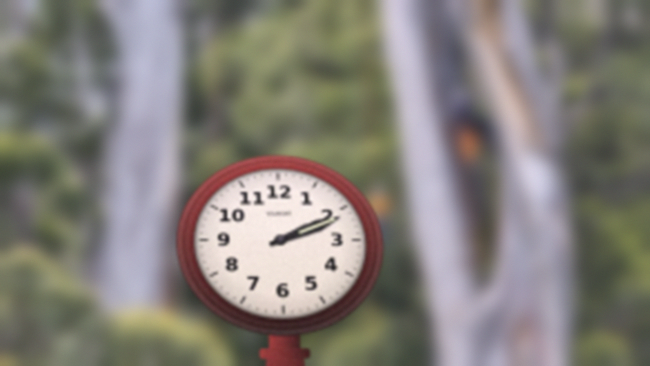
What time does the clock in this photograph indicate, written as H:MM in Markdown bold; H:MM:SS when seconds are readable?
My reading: **2:11**
